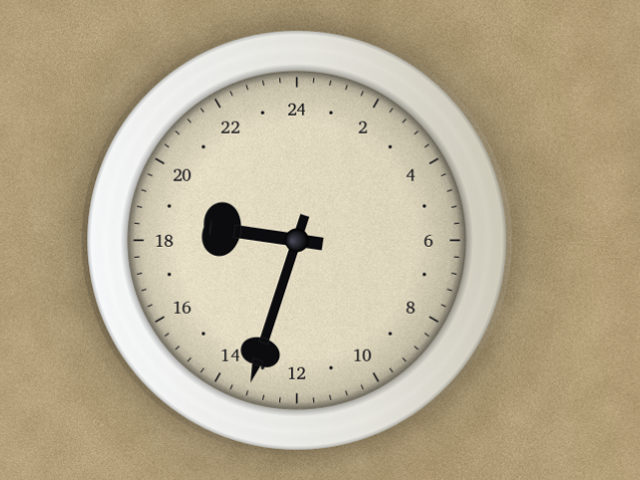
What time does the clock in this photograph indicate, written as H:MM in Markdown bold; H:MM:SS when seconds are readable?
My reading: **18:33**
